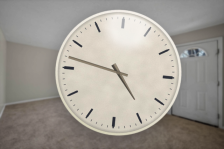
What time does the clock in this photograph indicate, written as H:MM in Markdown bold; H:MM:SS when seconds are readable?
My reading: **4:47**
